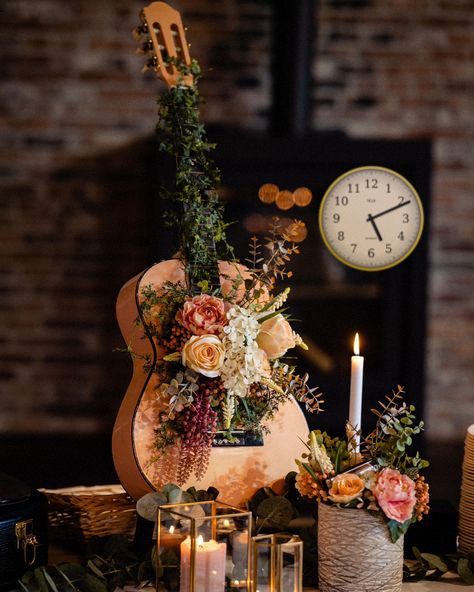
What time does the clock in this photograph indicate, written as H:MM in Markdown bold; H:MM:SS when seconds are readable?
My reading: **5:11**
